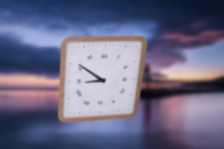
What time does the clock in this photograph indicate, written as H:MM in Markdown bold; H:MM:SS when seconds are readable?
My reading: **8:51**
